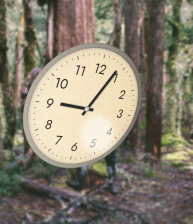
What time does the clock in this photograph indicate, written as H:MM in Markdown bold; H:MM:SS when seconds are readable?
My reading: **9:04**
